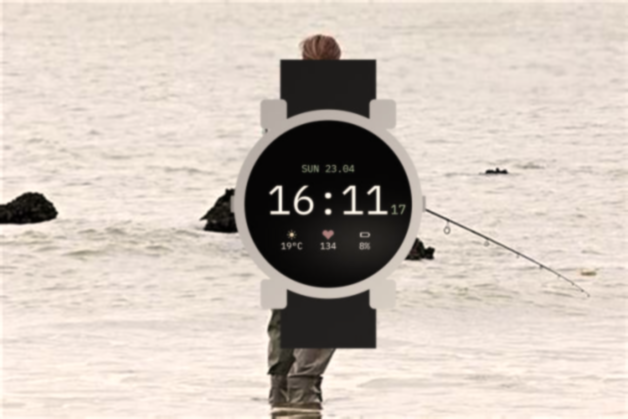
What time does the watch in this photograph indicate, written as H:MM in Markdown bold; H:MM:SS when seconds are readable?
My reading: **16:11:17**
